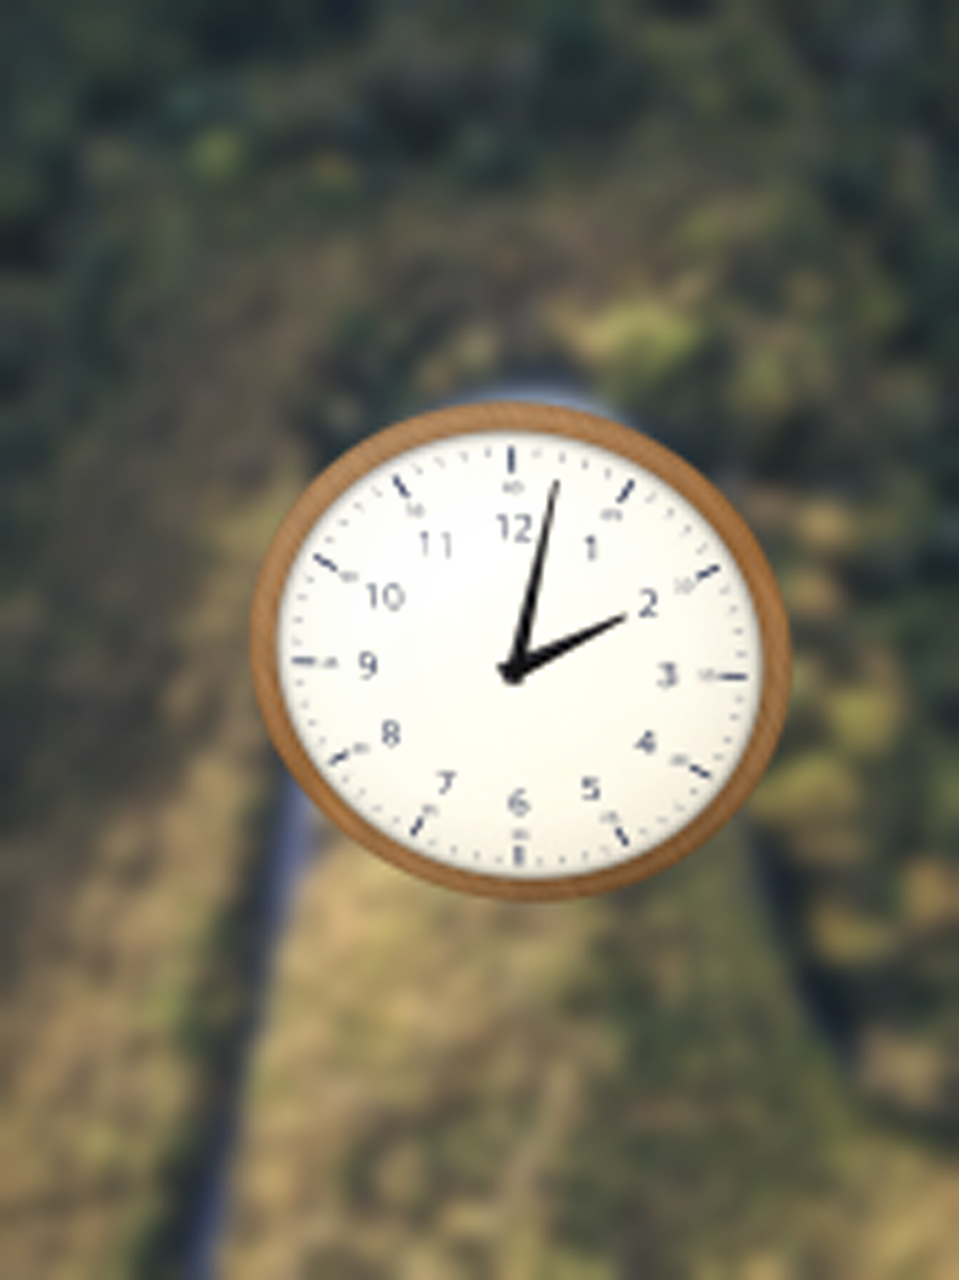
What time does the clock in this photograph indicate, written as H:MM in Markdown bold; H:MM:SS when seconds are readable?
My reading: **2:02**
